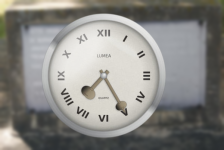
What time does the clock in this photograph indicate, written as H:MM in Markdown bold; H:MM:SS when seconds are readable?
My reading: **7:25**
